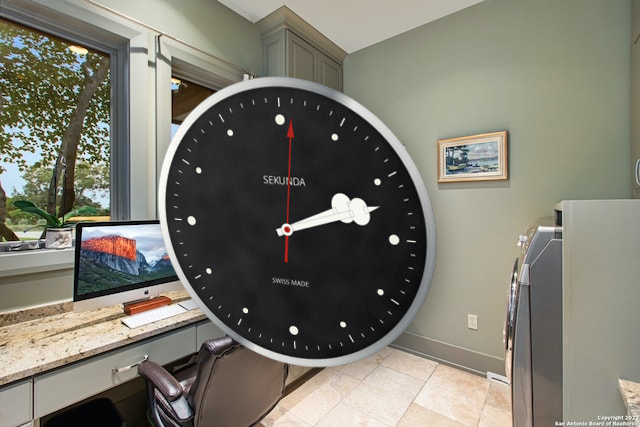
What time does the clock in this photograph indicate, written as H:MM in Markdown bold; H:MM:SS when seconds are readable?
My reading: **2:12:01**
